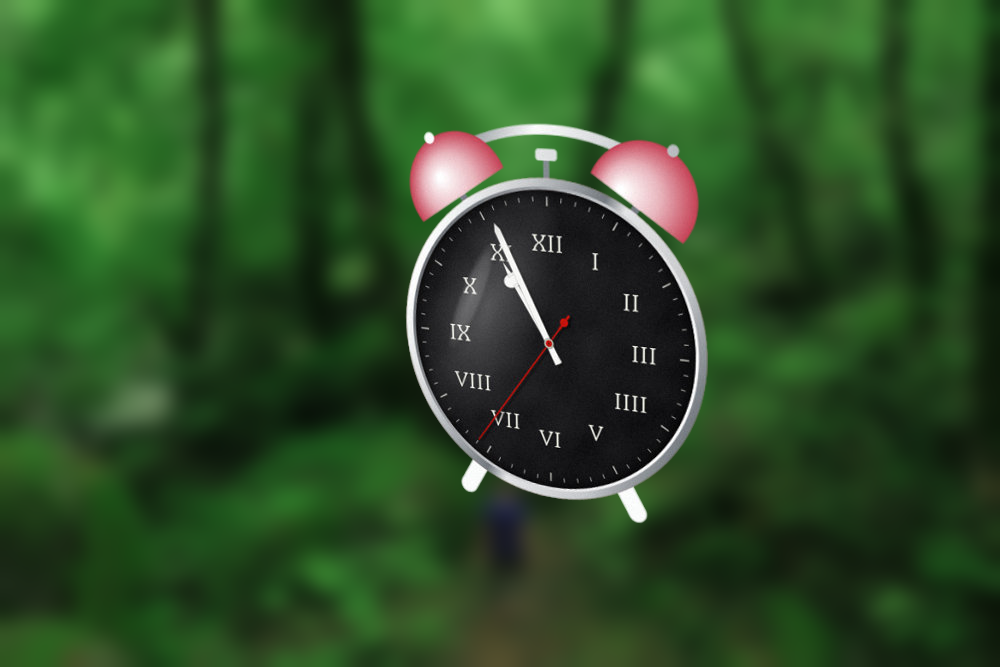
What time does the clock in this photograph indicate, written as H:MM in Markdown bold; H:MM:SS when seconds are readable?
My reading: **10:55:36**
